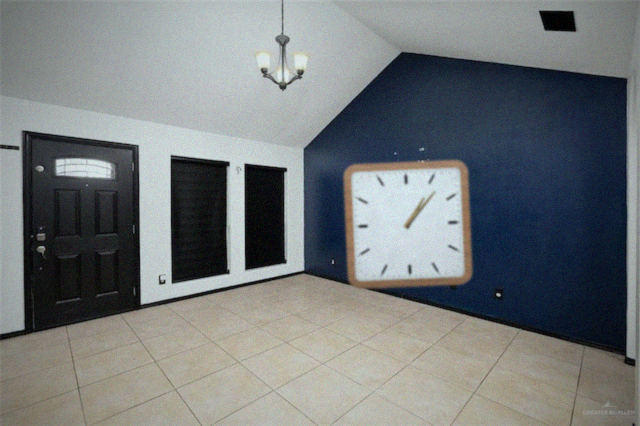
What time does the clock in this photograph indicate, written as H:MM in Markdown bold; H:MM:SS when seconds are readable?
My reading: **1:07**
